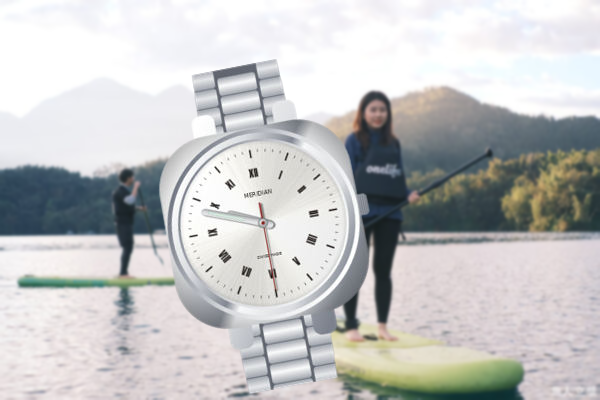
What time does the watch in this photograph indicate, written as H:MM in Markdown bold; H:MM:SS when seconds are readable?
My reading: **9:48:30**
